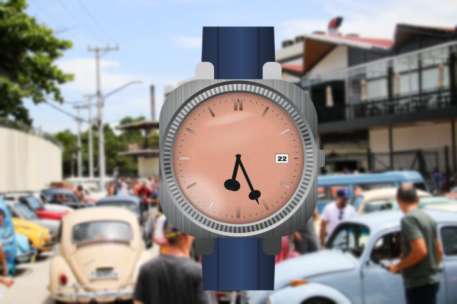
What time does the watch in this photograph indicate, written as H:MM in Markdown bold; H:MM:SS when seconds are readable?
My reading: **6:26**
